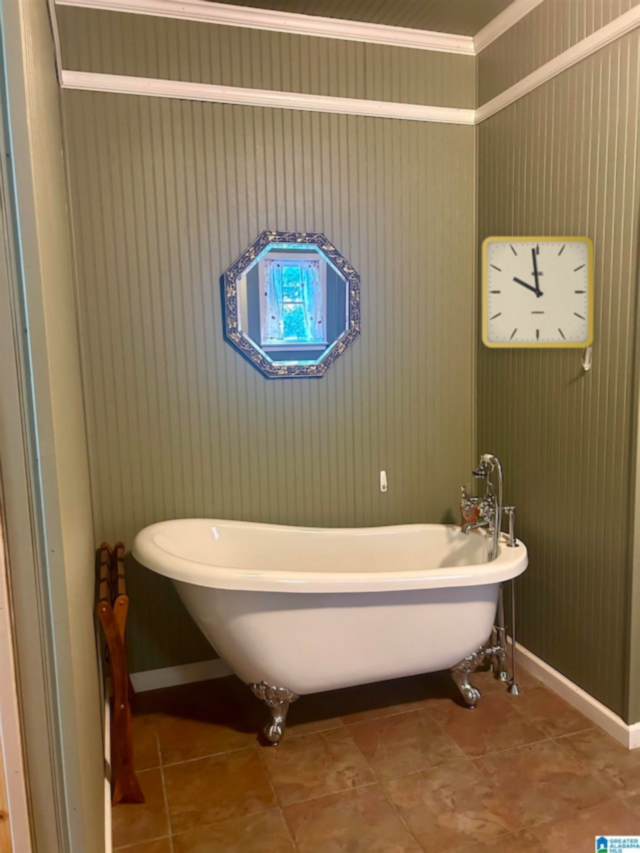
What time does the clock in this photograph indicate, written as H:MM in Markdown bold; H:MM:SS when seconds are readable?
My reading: **9:59**
